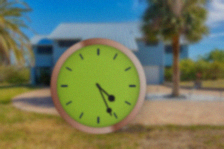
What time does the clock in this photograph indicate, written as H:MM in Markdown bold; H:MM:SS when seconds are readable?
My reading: **4:26**
